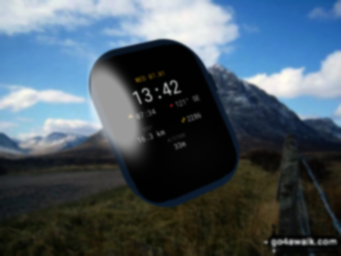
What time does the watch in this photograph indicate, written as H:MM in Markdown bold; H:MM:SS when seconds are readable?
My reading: **13:42**
